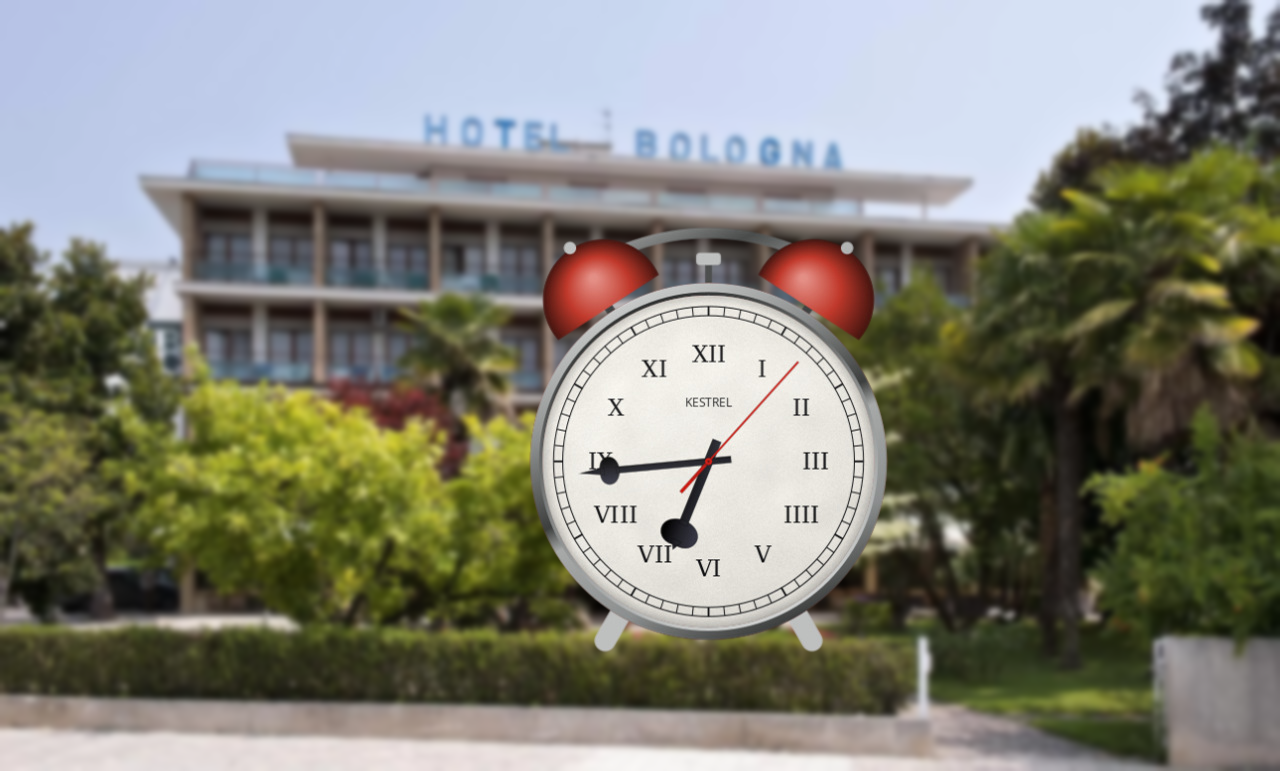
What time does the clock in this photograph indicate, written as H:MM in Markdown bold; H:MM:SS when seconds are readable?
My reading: **6:44:07**
